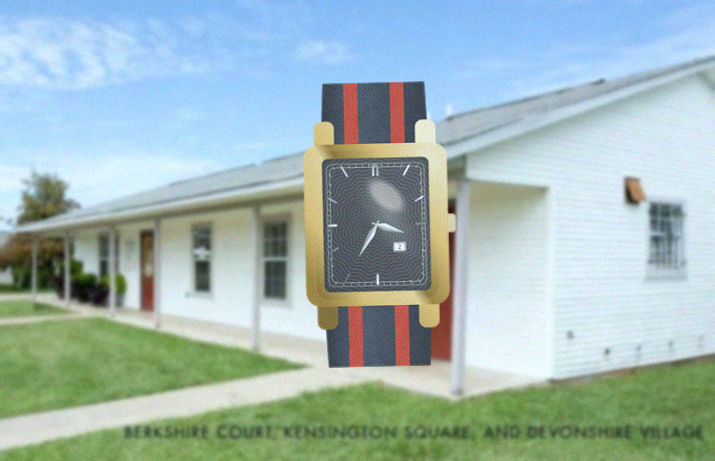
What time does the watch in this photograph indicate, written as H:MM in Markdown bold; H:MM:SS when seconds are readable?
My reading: **3:35**
